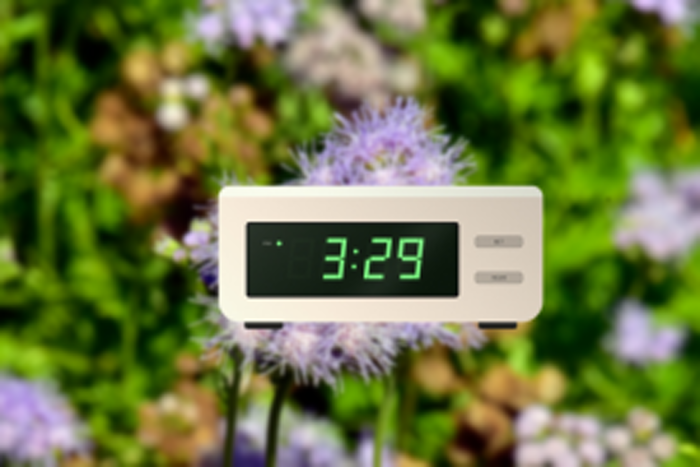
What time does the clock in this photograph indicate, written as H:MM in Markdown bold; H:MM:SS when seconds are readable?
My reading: **3:29**
